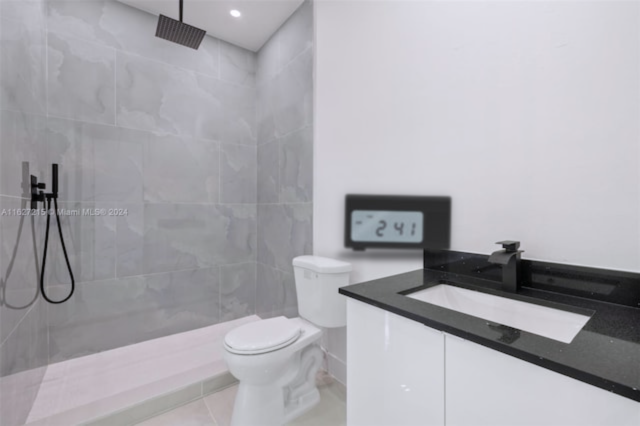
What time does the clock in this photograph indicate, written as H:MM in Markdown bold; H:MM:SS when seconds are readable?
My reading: **2:41**
